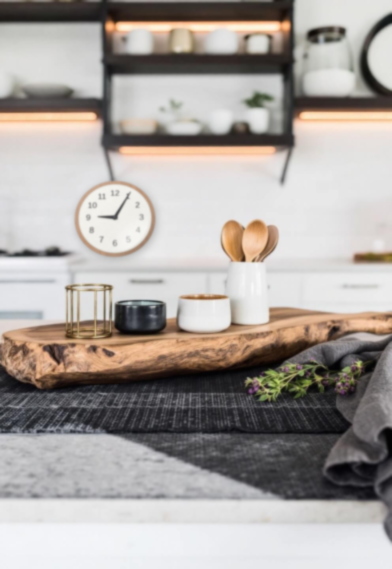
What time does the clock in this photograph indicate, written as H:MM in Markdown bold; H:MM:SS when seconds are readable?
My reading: **9:05**
